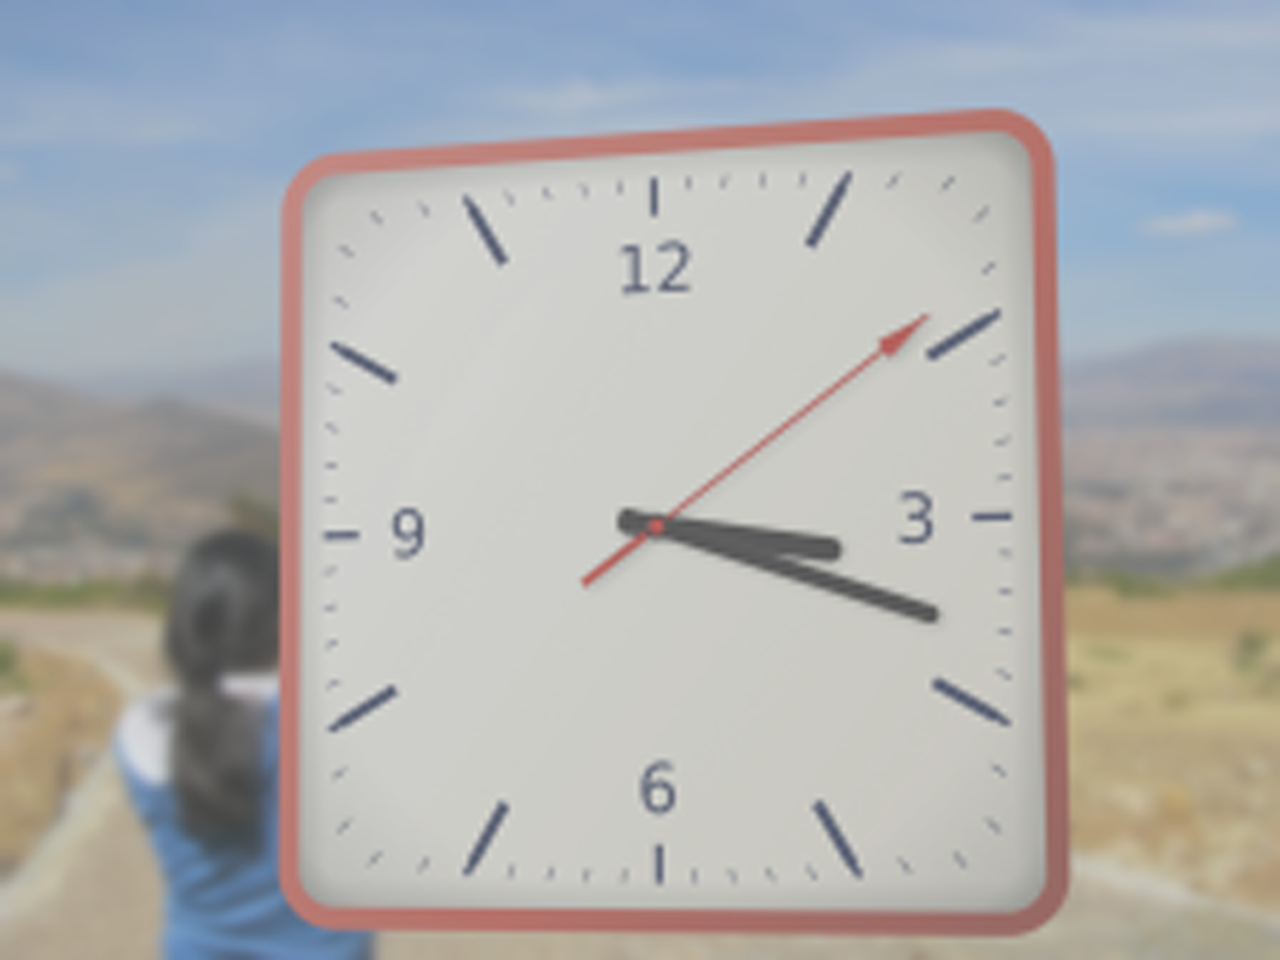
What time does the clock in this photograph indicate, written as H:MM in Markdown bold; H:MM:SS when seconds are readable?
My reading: **3:18:09**
